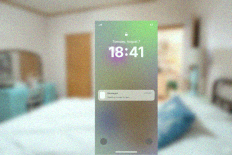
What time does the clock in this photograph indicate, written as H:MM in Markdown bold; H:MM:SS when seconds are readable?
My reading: **18:41**
